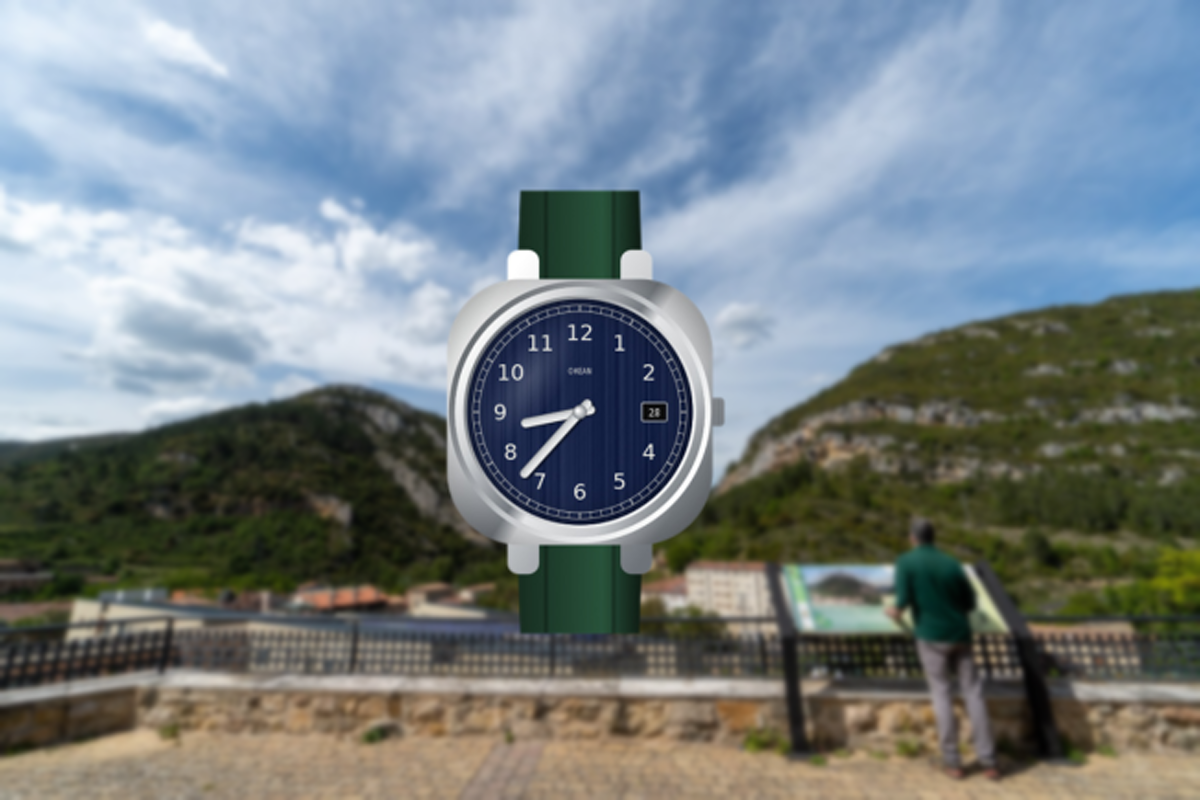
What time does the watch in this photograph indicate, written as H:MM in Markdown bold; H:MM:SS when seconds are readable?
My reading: **8:37**
